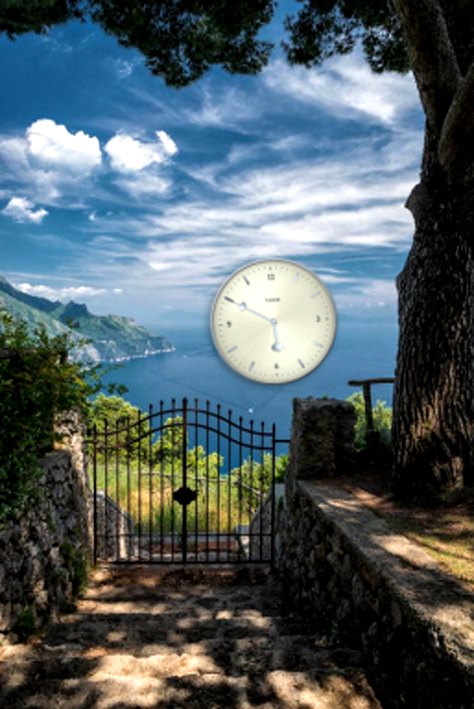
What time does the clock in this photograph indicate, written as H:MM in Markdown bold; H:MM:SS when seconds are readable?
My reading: **5:50**
